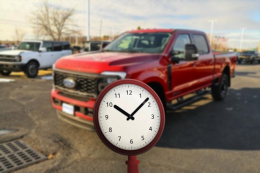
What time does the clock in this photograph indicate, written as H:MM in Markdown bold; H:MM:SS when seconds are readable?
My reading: **10:08**
